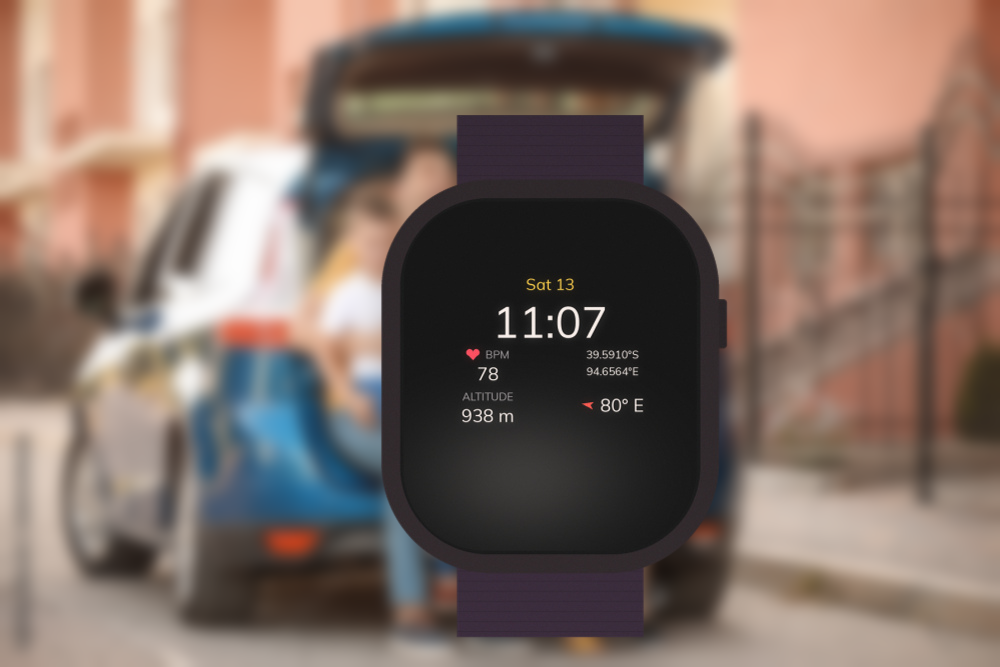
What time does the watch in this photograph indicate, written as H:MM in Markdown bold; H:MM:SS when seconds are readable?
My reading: **11:07**
